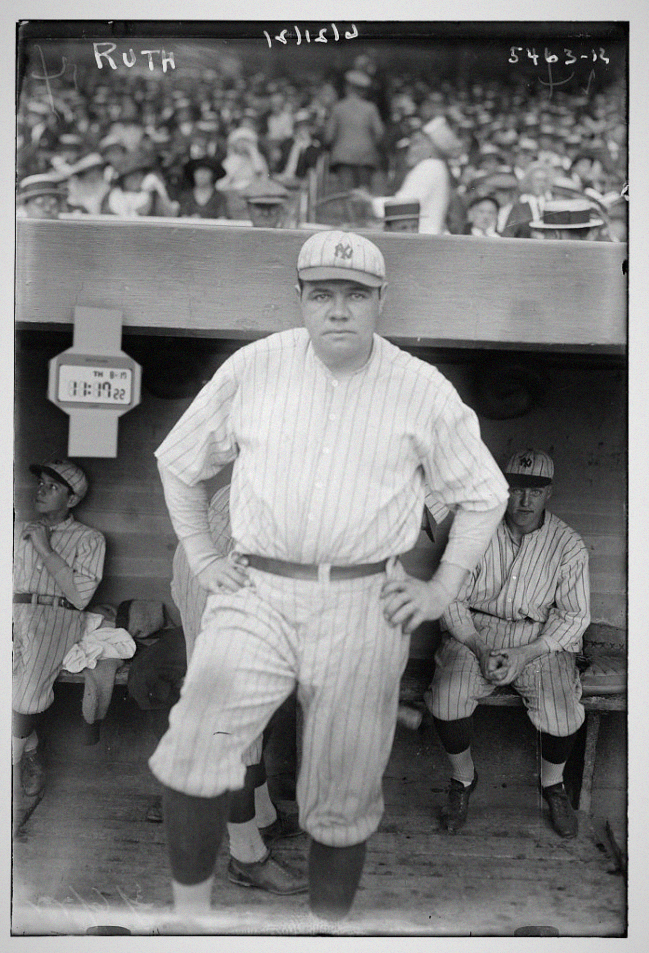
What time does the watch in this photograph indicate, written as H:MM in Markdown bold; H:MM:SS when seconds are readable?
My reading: **11:17:22**
